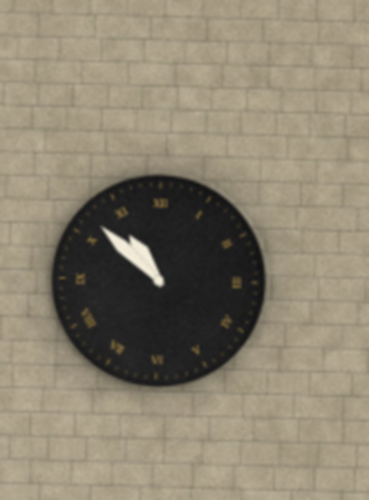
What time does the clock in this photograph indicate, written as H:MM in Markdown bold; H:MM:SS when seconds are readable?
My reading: **10:52**
